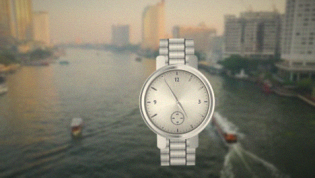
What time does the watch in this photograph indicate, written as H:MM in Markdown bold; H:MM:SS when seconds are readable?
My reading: **4:55**
